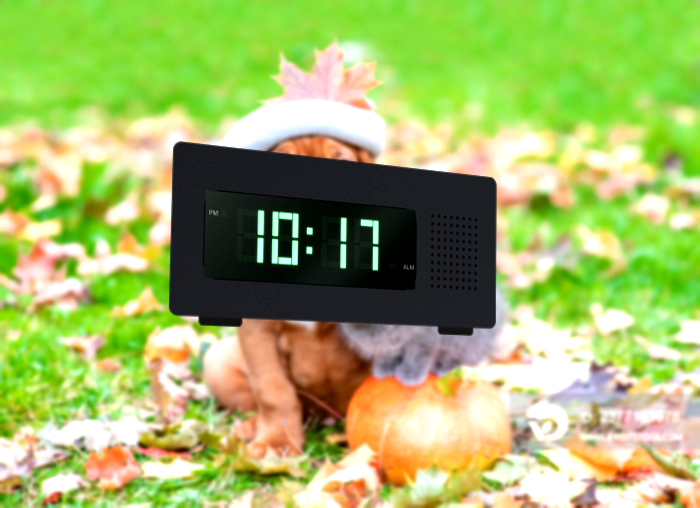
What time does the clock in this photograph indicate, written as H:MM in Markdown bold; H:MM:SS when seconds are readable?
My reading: **10:17**
